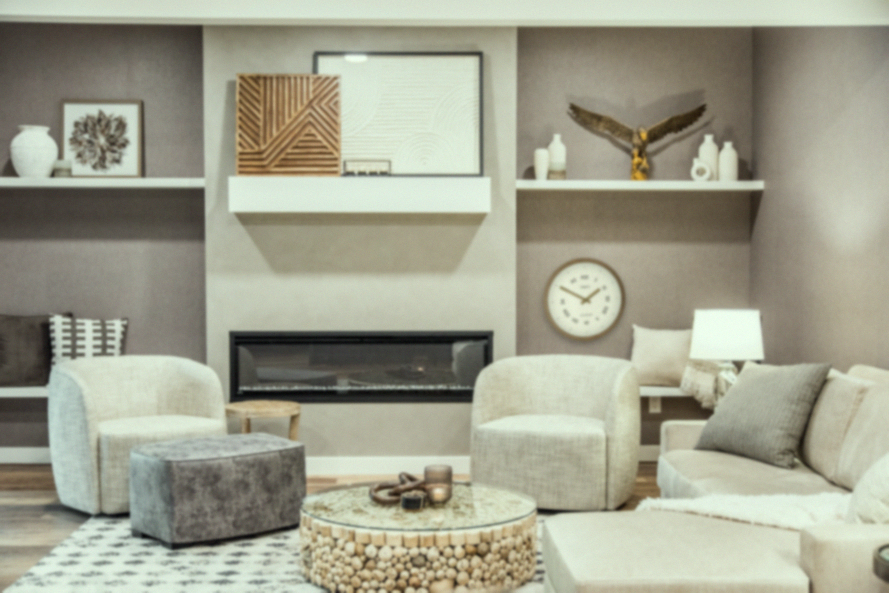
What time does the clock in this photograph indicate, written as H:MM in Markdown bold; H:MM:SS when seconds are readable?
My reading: **1:50**
